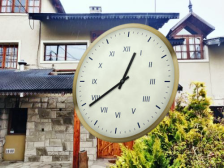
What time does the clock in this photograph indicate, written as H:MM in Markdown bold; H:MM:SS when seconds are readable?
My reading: **12:39**
